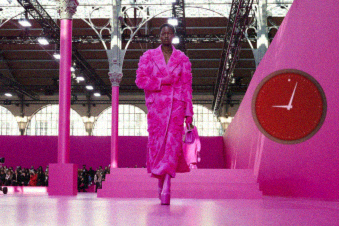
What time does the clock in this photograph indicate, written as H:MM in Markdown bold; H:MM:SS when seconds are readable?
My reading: **9:03**
